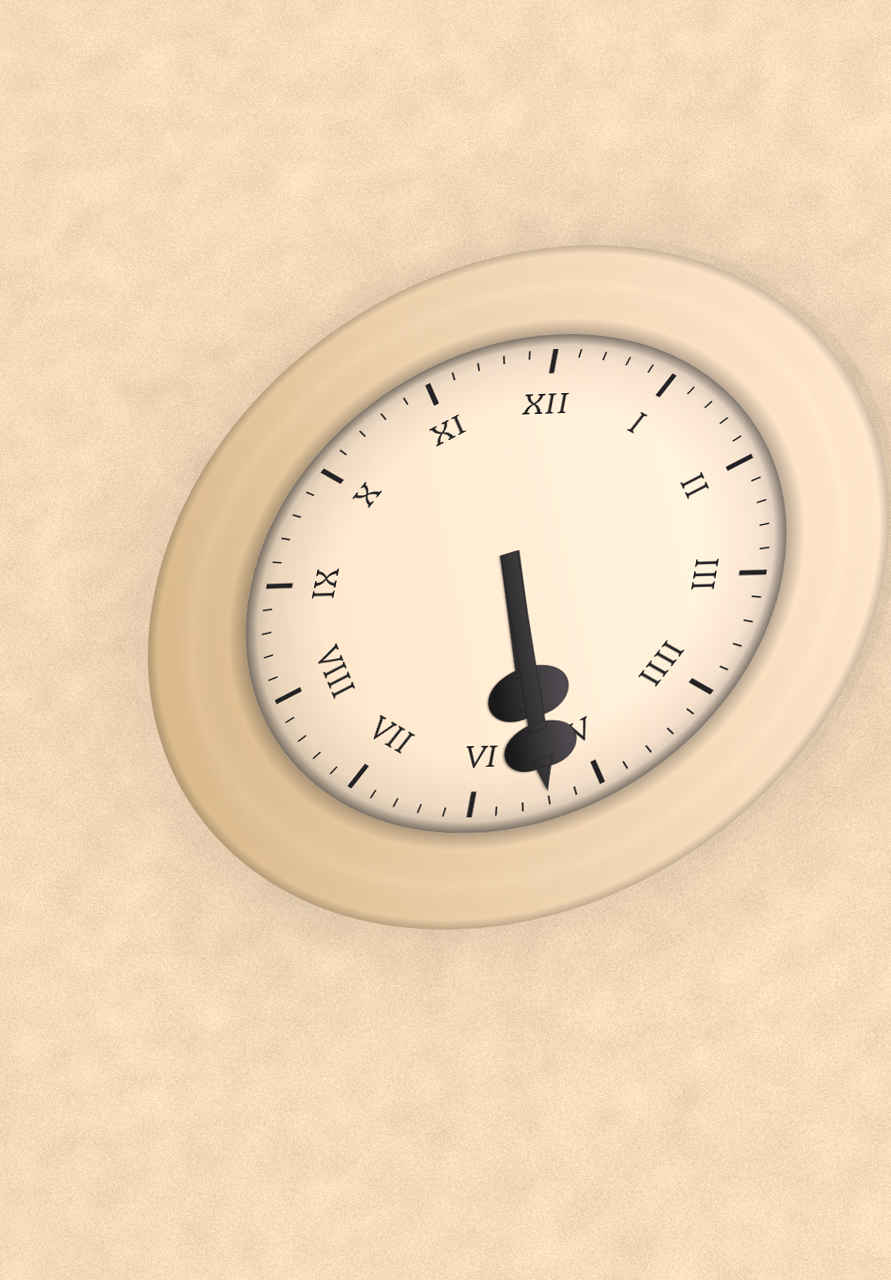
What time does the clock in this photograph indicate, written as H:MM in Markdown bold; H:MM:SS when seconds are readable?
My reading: **5:27**
